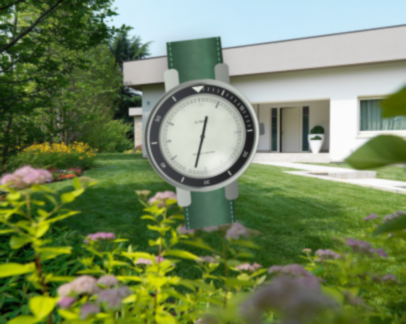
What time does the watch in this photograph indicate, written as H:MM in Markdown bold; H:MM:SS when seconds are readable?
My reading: **12:33**
